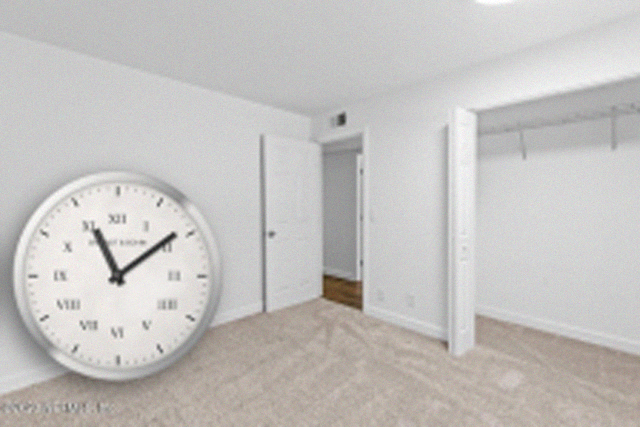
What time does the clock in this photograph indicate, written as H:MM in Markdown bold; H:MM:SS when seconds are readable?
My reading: **11:09**
